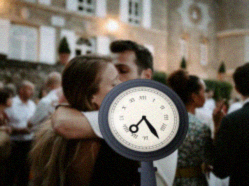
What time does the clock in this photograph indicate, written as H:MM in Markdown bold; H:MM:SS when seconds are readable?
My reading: **7:25**
